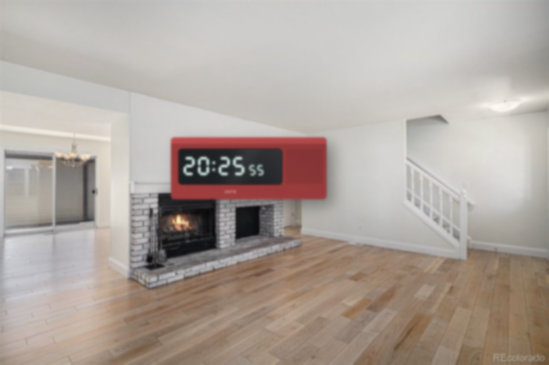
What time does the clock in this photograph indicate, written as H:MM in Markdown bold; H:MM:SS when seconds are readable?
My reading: **20:25**
